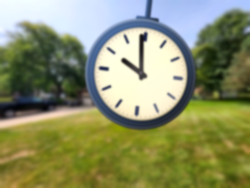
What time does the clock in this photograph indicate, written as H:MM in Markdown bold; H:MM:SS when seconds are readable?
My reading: **9:59**
